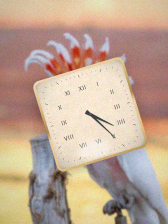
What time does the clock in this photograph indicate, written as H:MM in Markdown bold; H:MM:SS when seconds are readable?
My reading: **4:25**
